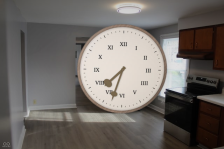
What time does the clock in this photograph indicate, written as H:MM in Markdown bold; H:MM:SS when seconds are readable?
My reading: **7:33**
